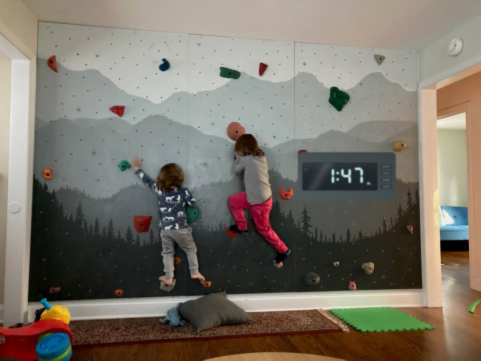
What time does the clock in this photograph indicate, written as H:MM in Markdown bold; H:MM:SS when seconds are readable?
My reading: **1:47**
